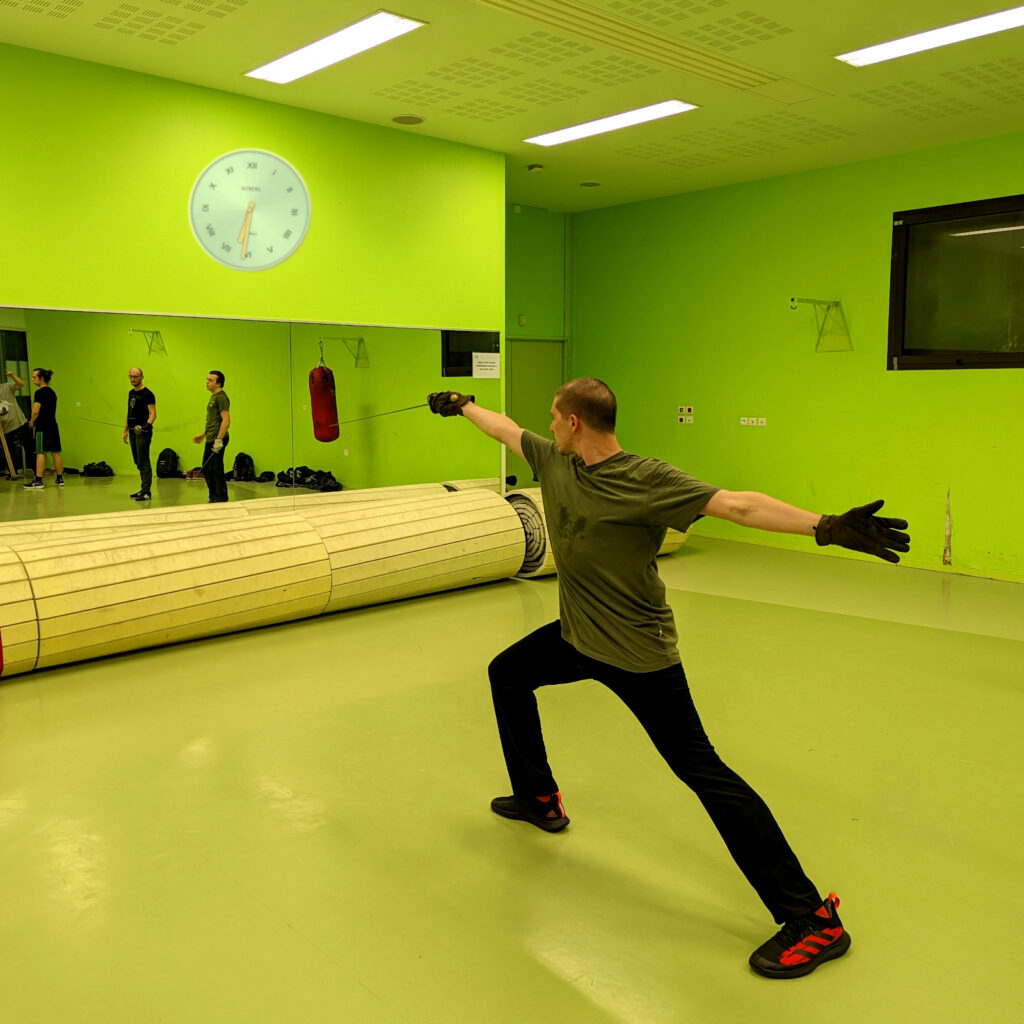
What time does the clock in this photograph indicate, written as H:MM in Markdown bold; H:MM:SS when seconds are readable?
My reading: **6:31**
